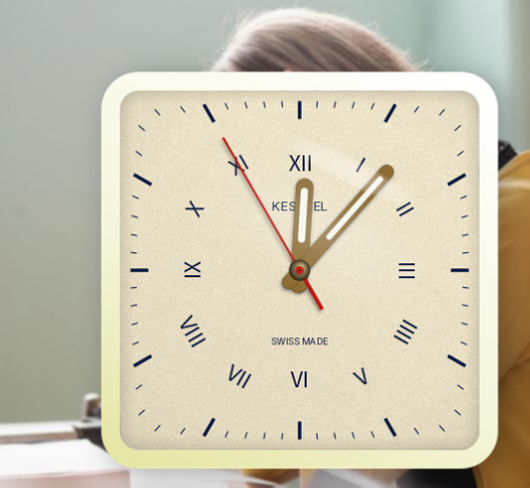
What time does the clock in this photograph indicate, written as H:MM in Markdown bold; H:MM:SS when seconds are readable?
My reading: **12:06:55**
